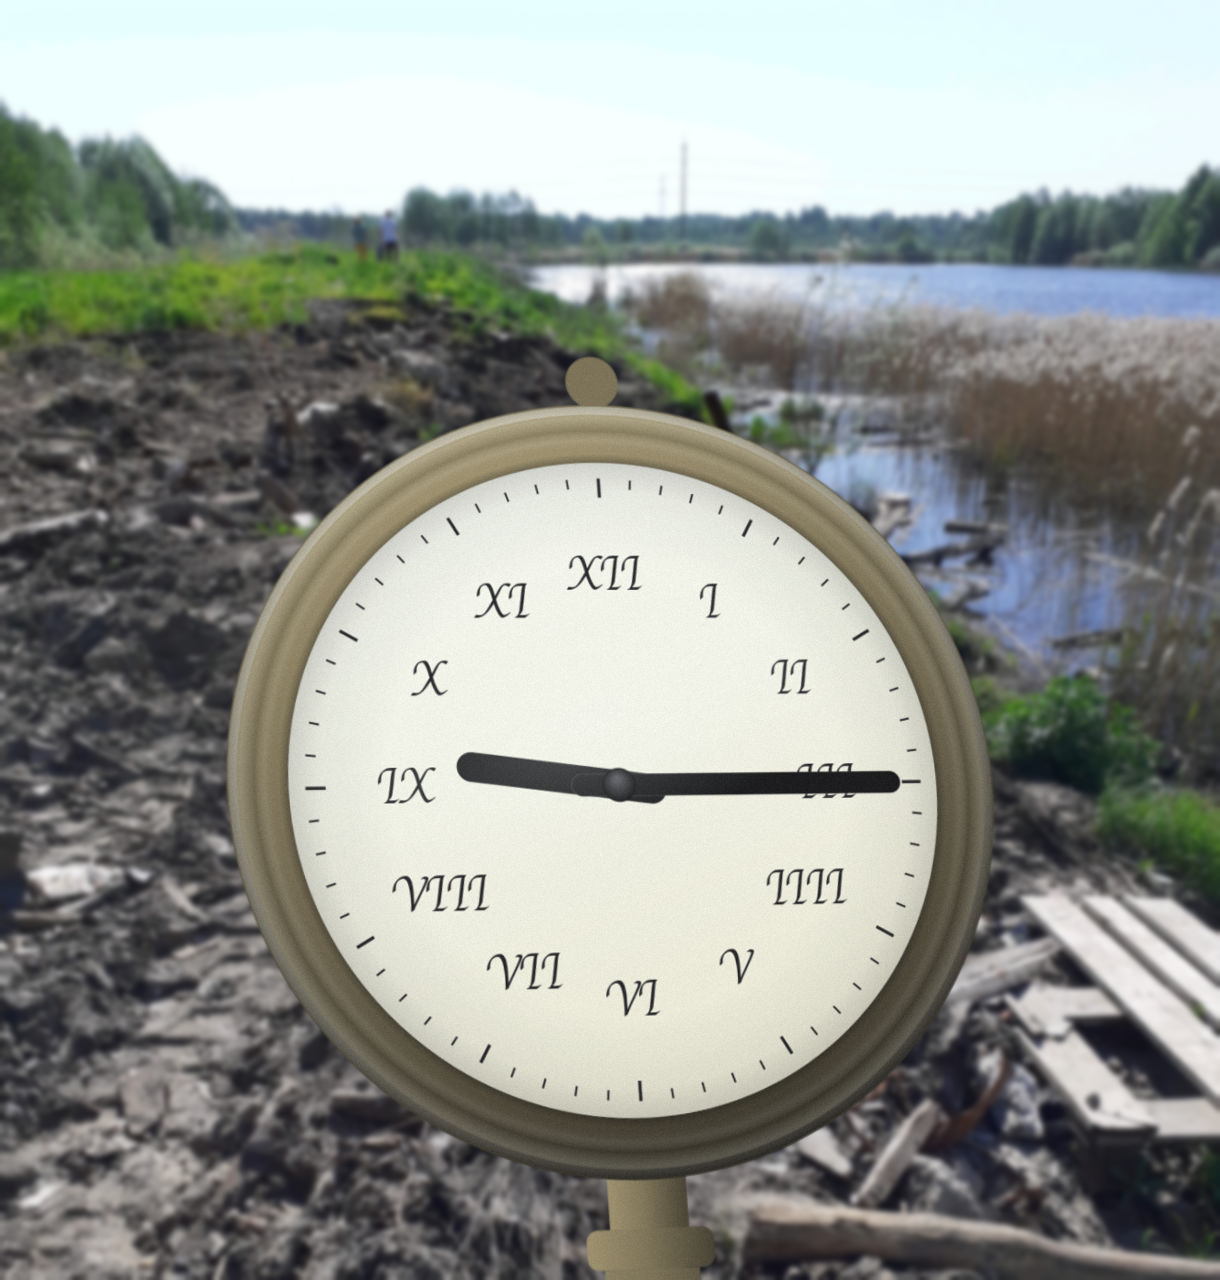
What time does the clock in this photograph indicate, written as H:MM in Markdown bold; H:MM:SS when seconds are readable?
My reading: **9:15**
